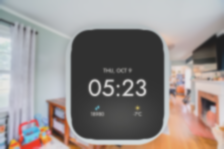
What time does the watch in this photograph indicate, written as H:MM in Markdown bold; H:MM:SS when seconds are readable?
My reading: **5:23**
